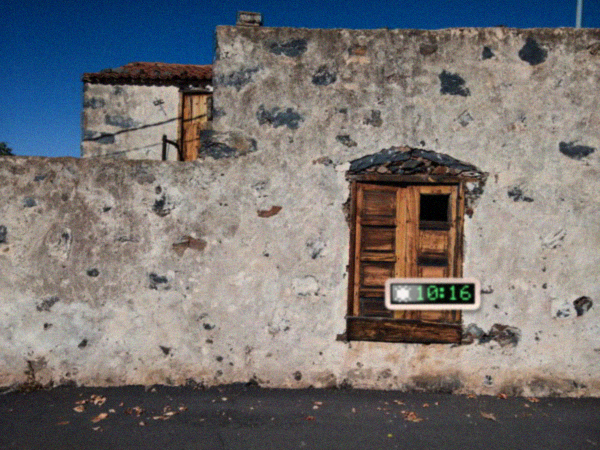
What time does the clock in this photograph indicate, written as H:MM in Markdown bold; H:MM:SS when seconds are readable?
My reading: **10:16**
